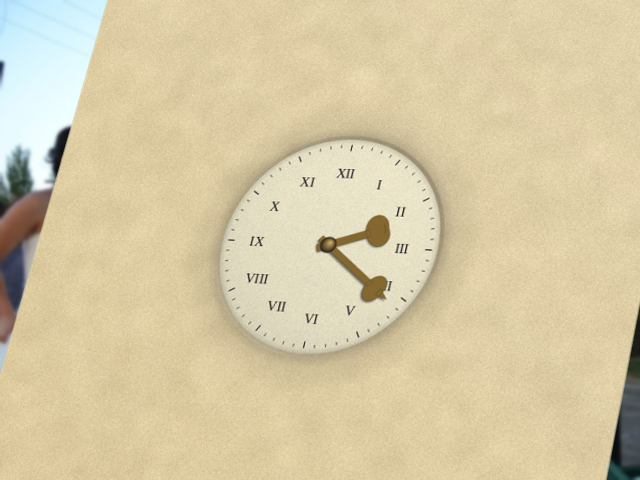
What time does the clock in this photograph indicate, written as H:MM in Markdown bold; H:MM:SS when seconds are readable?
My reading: **2:21**
